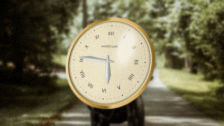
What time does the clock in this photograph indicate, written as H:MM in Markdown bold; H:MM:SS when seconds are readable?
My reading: **5:46**
